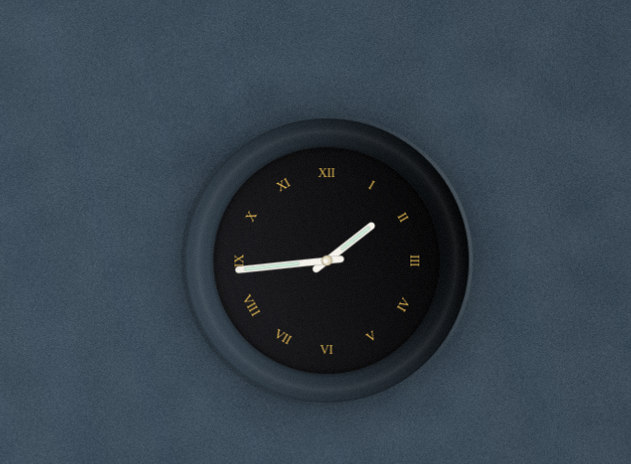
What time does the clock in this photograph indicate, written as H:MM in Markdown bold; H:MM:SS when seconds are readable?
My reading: **1:44**
